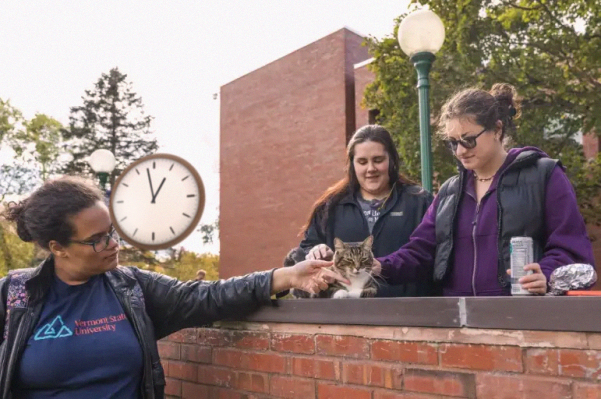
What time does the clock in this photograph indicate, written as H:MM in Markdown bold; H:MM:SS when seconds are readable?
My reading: **12:58**
